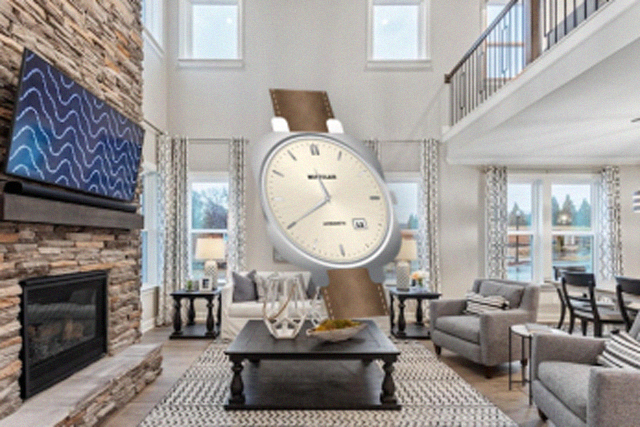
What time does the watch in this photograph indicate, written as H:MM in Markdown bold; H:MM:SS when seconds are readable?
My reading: **11:40**
